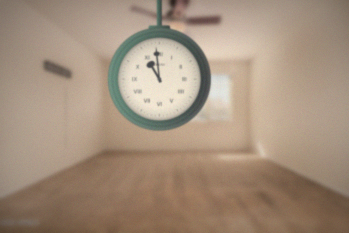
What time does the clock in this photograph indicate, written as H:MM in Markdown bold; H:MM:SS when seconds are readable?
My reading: **10:59**
